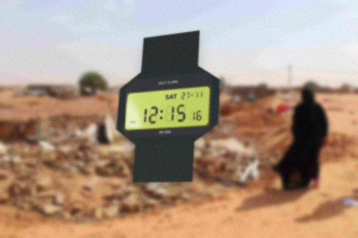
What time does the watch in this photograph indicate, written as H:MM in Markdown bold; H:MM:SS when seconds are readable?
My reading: **12:15:16**
